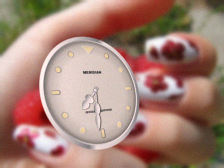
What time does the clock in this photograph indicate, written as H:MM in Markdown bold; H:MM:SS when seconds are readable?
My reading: **7:31**
